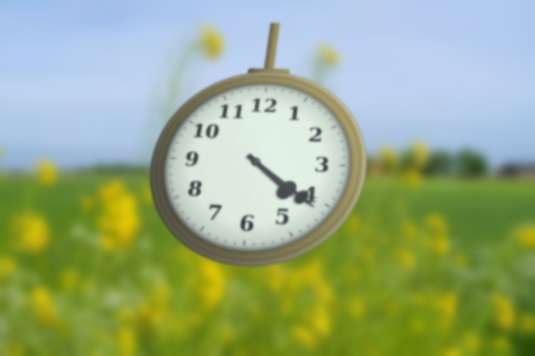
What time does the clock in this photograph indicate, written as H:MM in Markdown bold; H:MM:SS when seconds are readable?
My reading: **4:21**
